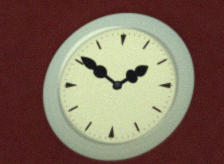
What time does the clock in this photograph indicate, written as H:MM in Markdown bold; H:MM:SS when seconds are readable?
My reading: **1:51**
